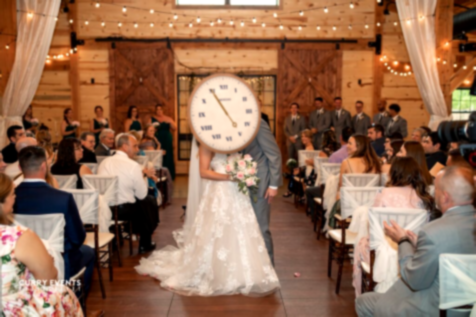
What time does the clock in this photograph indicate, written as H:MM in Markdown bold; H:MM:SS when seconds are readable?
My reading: **4:55**
